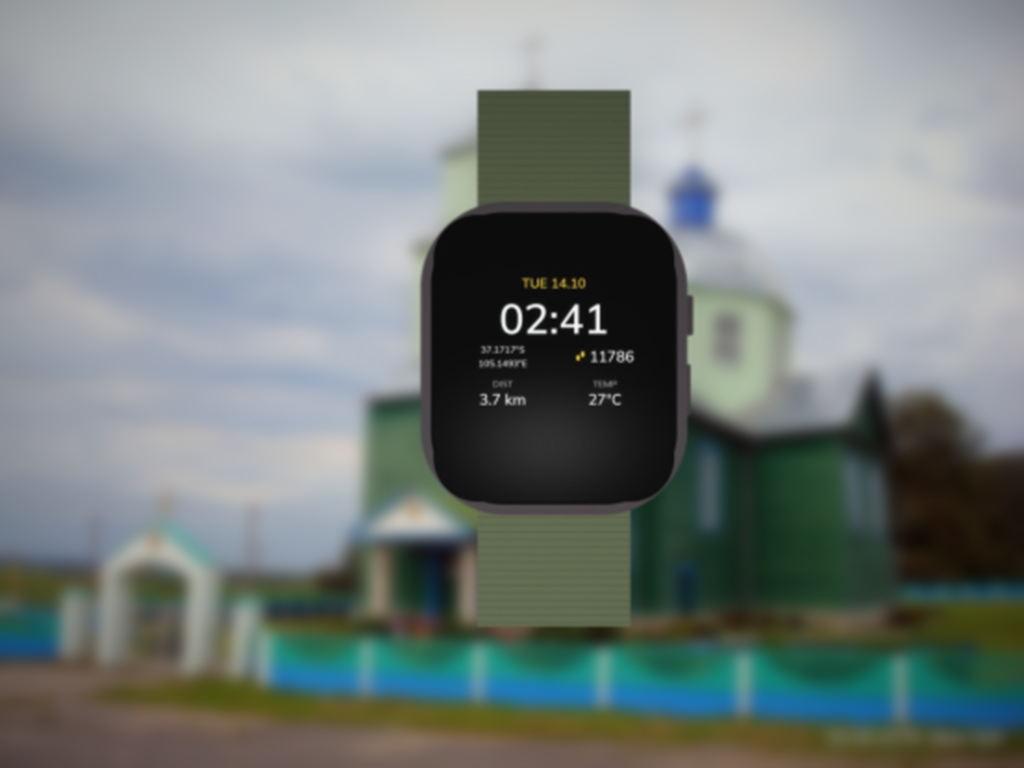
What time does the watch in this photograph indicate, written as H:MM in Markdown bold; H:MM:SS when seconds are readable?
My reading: **2:41**
